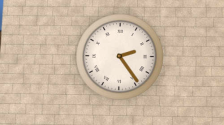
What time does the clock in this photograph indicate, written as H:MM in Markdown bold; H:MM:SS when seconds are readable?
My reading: **2:24**
